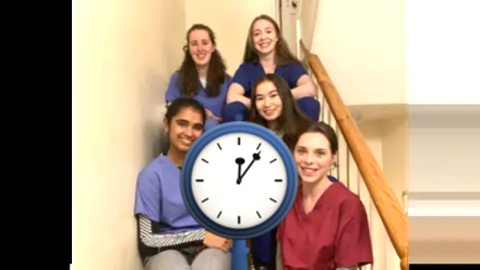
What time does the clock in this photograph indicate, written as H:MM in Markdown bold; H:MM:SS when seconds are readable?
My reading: **12:06**
